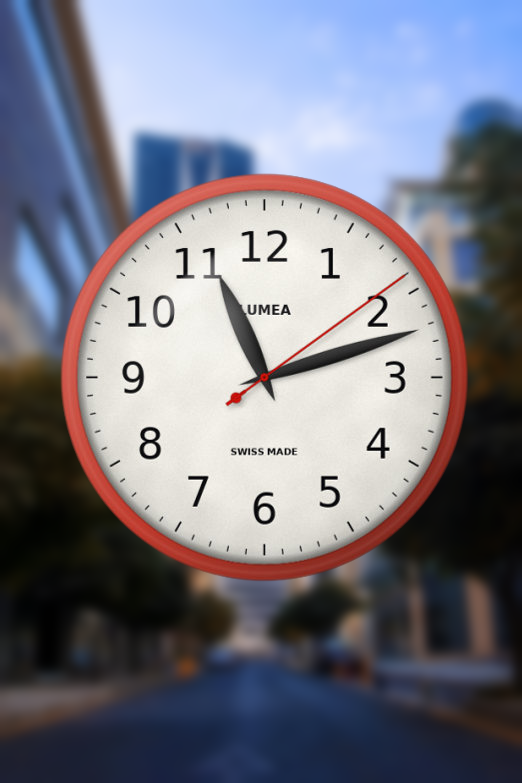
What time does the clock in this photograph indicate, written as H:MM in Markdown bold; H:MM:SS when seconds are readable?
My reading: **11:12:09**
